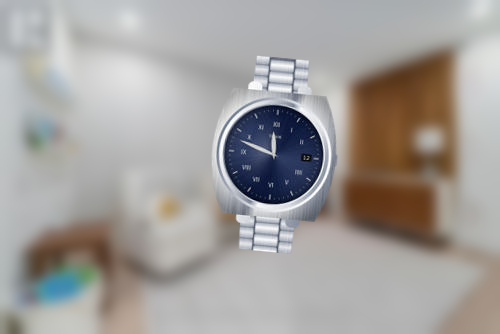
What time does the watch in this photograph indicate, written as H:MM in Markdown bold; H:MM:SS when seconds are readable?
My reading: **11:48**
